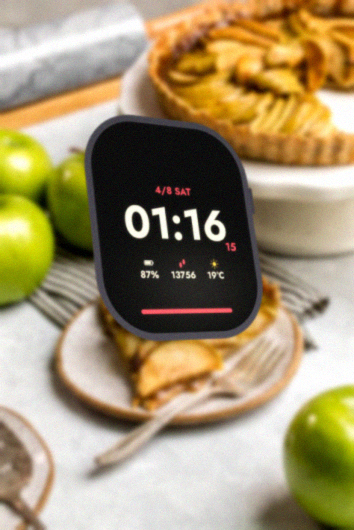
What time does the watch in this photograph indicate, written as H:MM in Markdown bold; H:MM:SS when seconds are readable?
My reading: **1:16:15**
